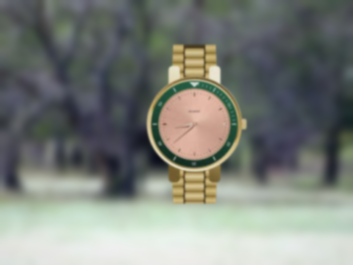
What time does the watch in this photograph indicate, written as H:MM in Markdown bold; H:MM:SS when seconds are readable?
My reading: **8:38**
